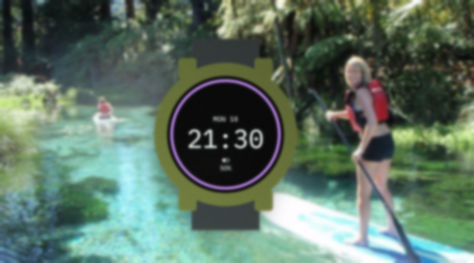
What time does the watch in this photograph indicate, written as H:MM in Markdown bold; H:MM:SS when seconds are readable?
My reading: **21:30**
